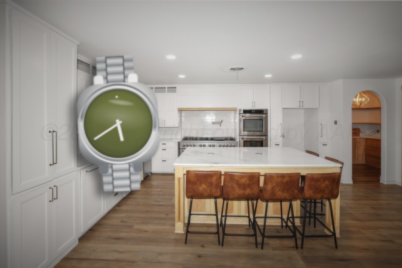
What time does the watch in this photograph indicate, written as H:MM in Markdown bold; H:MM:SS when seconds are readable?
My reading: **5:40**
